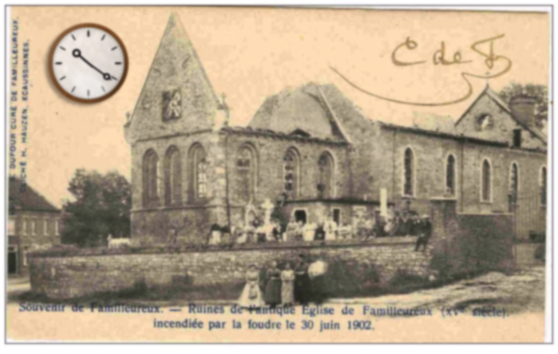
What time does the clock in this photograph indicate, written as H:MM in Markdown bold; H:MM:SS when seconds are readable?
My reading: **10:21**
